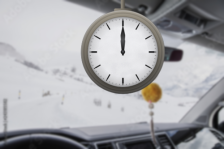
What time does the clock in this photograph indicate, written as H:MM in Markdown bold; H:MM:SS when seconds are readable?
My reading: **12:00**
